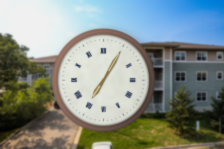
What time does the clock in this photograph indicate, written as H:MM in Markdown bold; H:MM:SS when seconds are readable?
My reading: **7:05**
